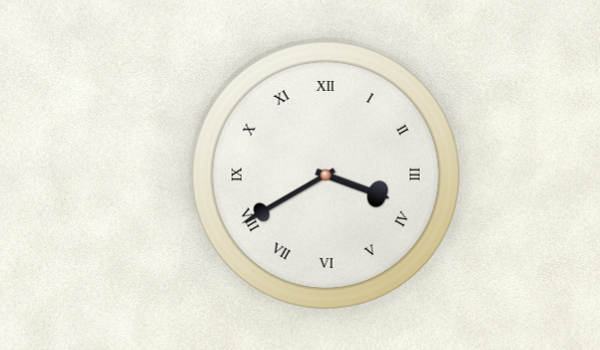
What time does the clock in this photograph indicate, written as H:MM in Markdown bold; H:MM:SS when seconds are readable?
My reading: **3:40**
